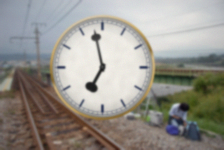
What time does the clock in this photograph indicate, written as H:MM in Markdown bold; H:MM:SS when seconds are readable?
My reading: **6:58**
